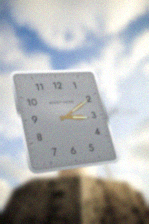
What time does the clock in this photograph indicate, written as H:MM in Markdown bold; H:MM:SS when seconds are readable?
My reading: **3:10**
